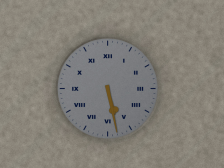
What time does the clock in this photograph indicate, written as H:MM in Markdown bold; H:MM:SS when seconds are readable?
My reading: **5:28**
